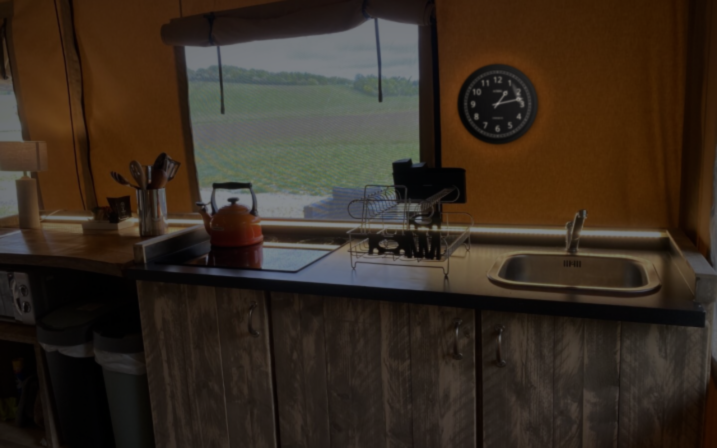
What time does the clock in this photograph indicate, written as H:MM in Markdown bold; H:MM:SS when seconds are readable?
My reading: **1:13**
